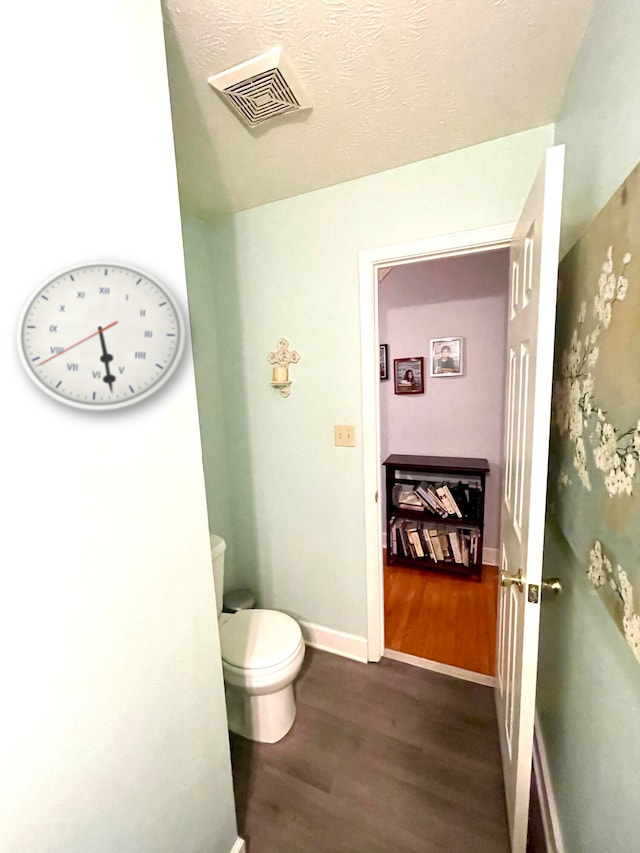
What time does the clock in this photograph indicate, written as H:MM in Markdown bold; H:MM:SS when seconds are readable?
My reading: **5:27:39**
